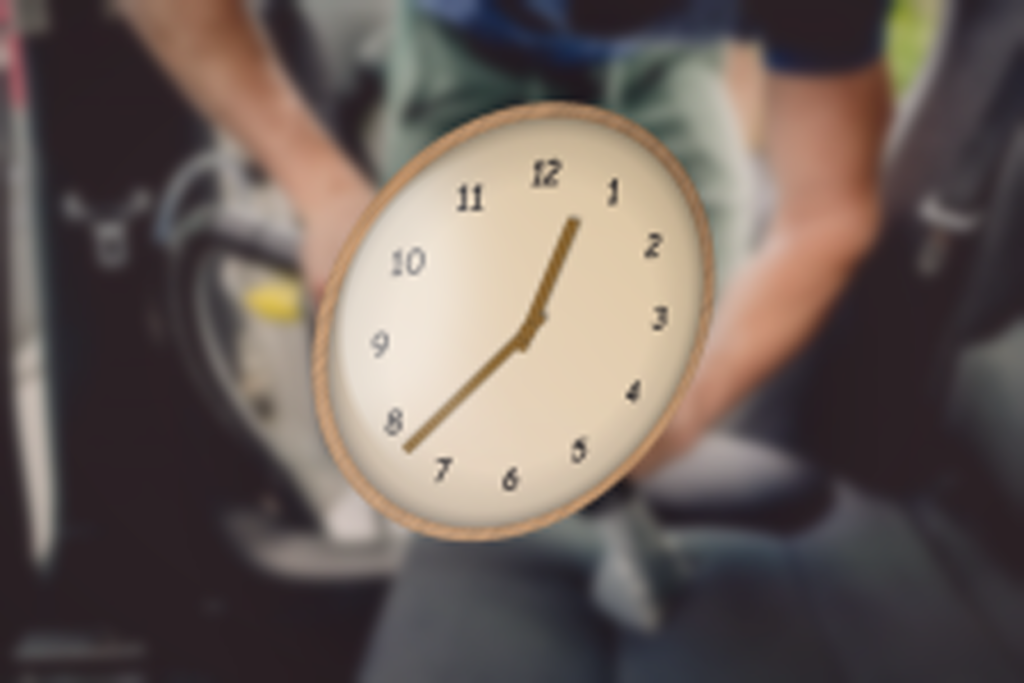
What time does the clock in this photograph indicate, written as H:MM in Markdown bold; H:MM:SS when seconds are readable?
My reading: **12:38**
